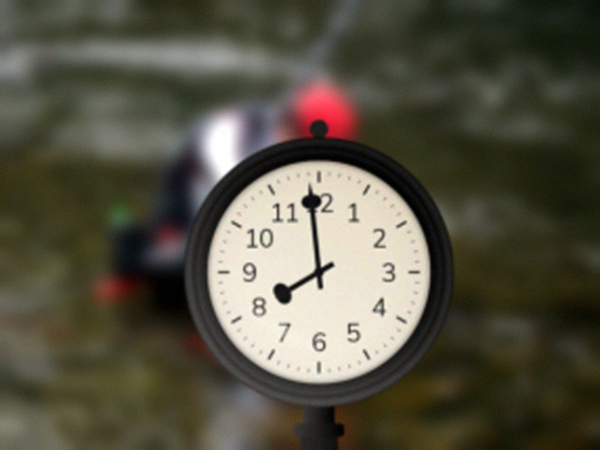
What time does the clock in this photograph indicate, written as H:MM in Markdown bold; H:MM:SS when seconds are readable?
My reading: **7:59**
